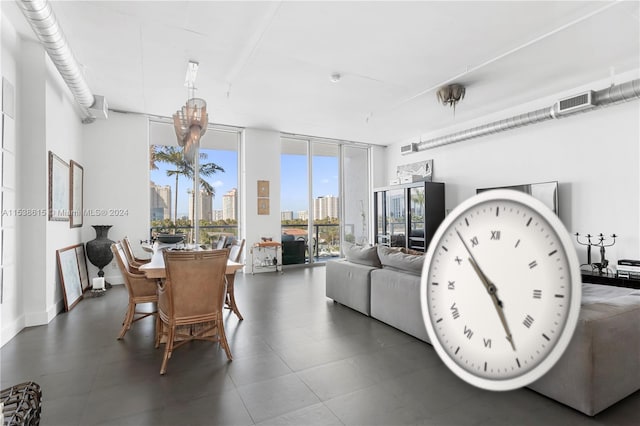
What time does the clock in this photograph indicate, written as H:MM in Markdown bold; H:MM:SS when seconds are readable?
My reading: **10:24:53**
